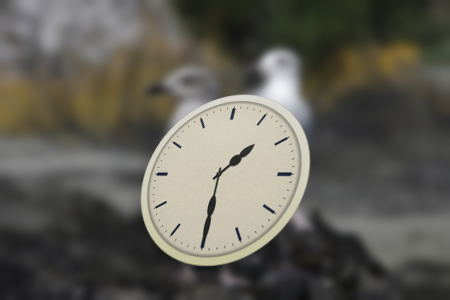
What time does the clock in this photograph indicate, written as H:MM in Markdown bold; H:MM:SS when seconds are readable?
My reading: **1:30**
